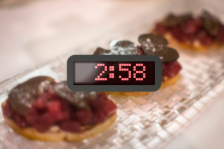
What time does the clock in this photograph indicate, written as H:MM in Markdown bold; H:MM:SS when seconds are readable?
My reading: **2:58**
